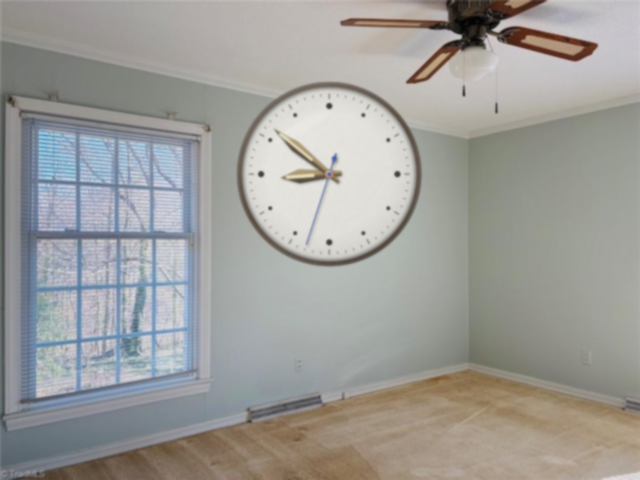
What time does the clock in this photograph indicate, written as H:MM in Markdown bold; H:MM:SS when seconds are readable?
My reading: **8:51:33**
